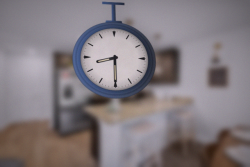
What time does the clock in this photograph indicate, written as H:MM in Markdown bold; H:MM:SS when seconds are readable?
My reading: **8:30**
